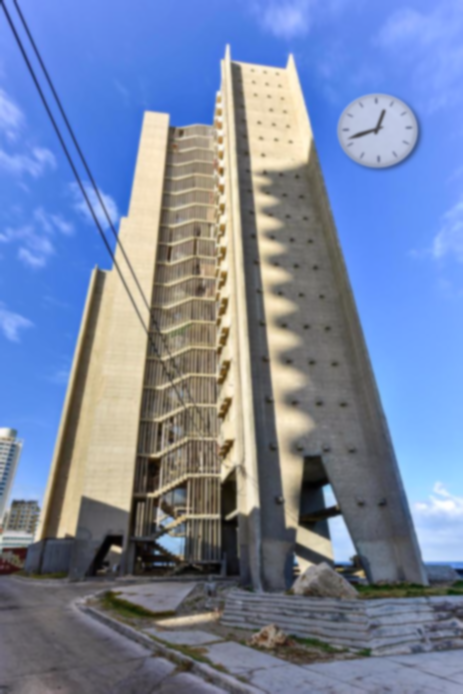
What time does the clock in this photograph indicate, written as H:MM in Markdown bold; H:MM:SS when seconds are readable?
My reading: **12:42**
